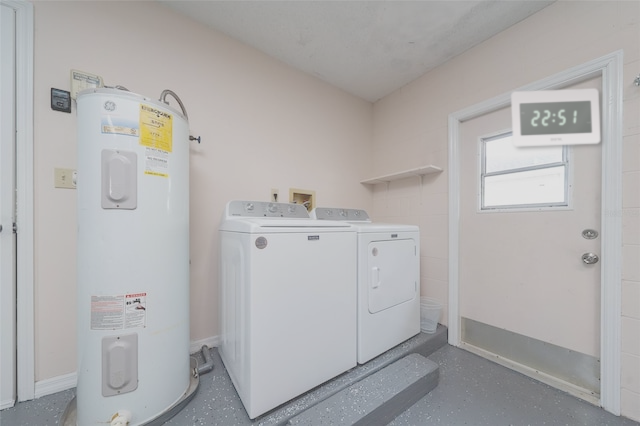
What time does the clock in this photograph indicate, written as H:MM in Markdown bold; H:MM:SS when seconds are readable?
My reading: **22:51**
